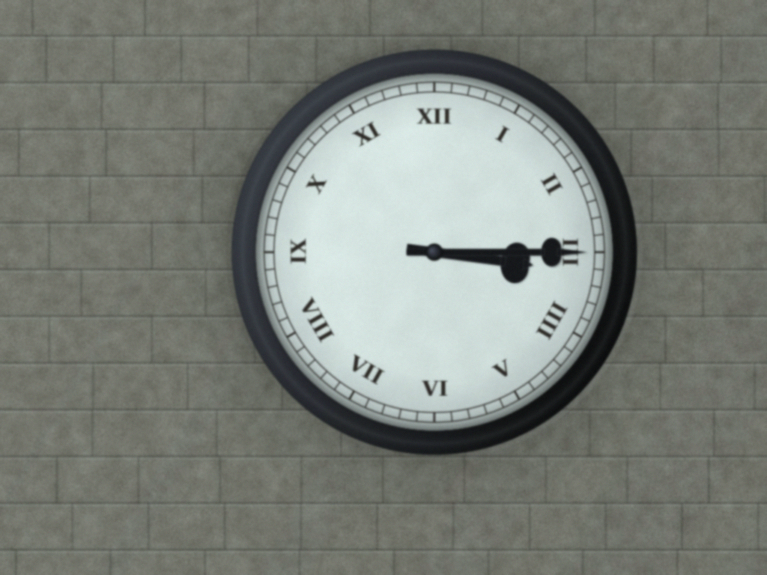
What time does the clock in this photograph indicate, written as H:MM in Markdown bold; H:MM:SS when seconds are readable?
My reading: **3:15**
